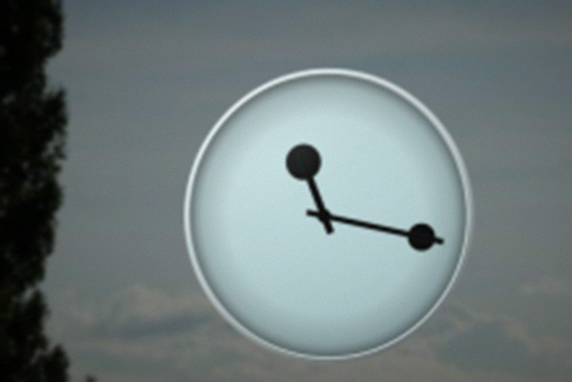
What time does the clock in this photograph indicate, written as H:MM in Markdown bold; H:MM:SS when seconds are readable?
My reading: **11:17**
